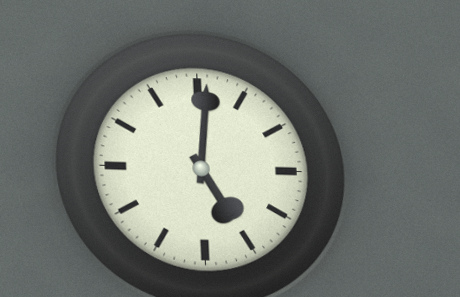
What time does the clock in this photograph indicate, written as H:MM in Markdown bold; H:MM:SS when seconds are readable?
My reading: **5:01**
